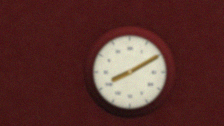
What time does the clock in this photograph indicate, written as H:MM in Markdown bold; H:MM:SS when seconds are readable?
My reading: **8:10**
